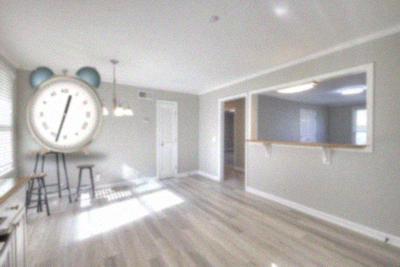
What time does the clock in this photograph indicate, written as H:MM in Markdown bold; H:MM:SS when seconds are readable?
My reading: **12:33**
